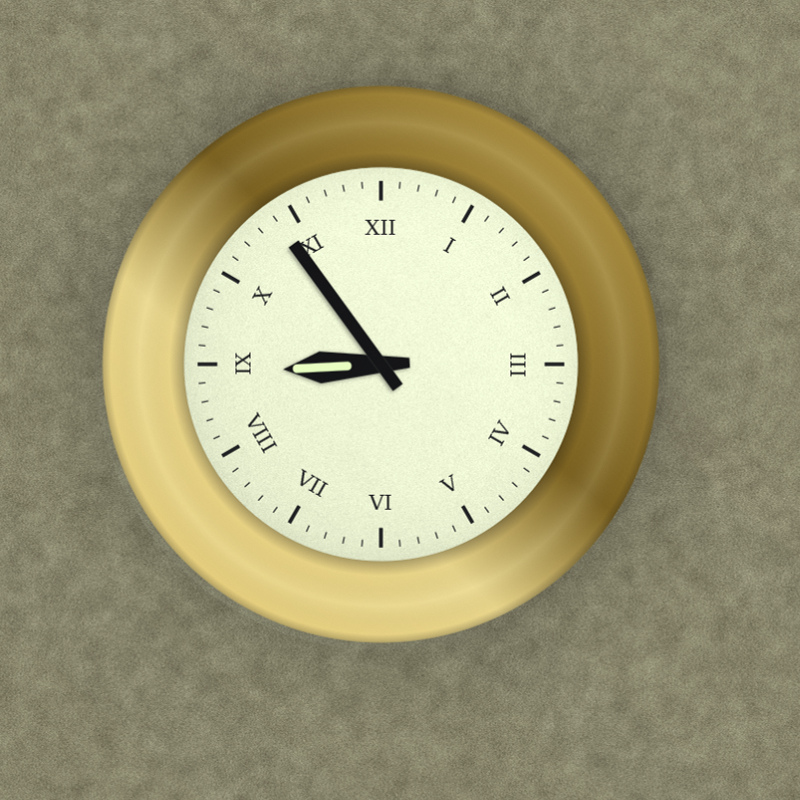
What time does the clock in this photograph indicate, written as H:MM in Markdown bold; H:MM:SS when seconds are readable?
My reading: **8:54**
